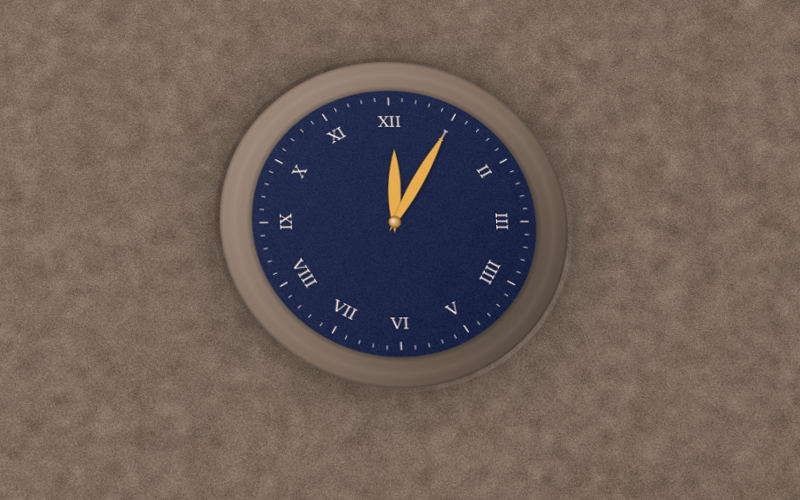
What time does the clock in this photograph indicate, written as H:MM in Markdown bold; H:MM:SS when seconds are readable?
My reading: **12:05**
